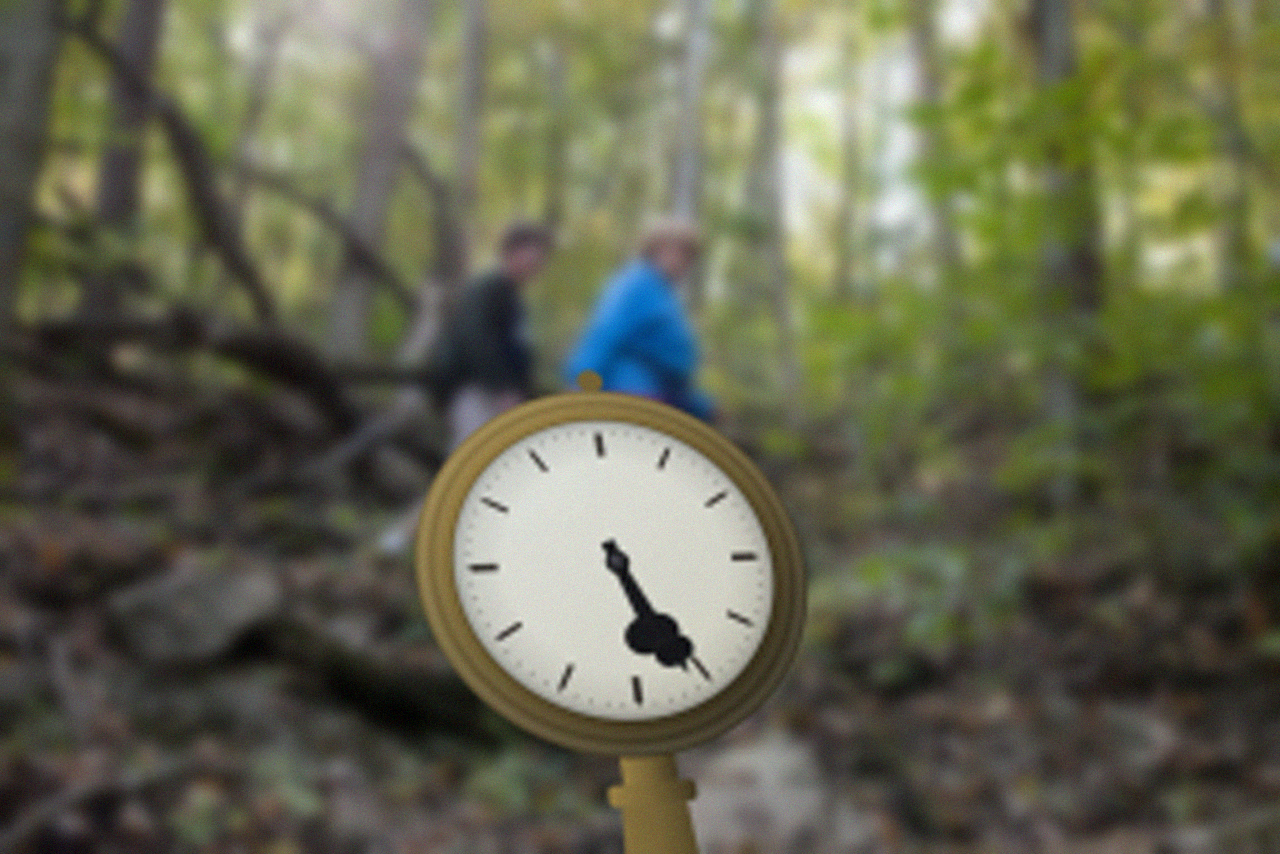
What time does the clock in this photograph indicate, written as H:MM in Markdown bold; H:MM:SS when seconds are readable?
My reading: **5:26**
